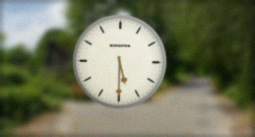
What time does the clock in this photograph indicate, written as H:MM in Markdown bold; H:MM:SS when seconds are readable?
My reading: **5:30**
